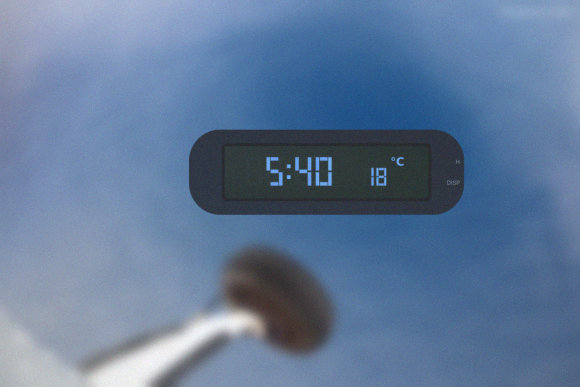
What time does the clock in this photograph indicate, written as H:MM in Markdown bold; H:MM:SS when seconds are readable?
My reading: **5:40**
